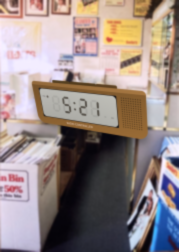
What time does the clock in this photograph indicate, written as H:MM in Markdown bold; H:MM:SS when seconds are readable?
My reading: **5:21**
